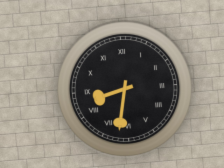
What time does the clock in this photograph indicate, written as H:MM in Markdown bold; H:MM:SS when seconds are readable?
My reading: **8:32**
